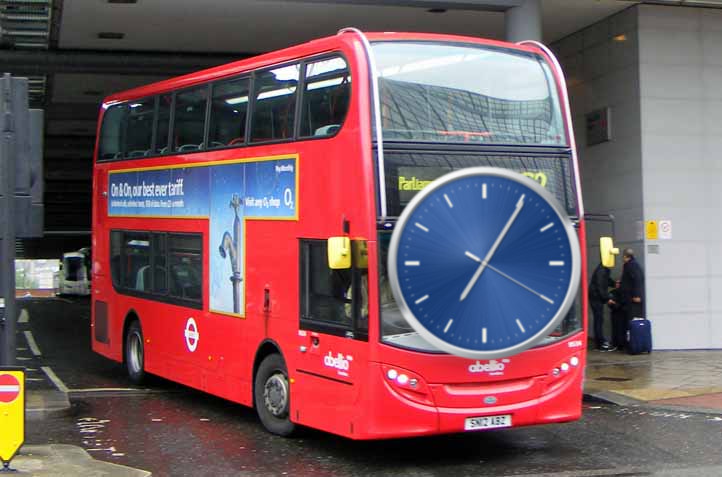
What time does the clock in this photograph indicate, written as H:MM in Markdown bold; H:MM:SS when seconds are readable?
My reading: **7:05:20**
